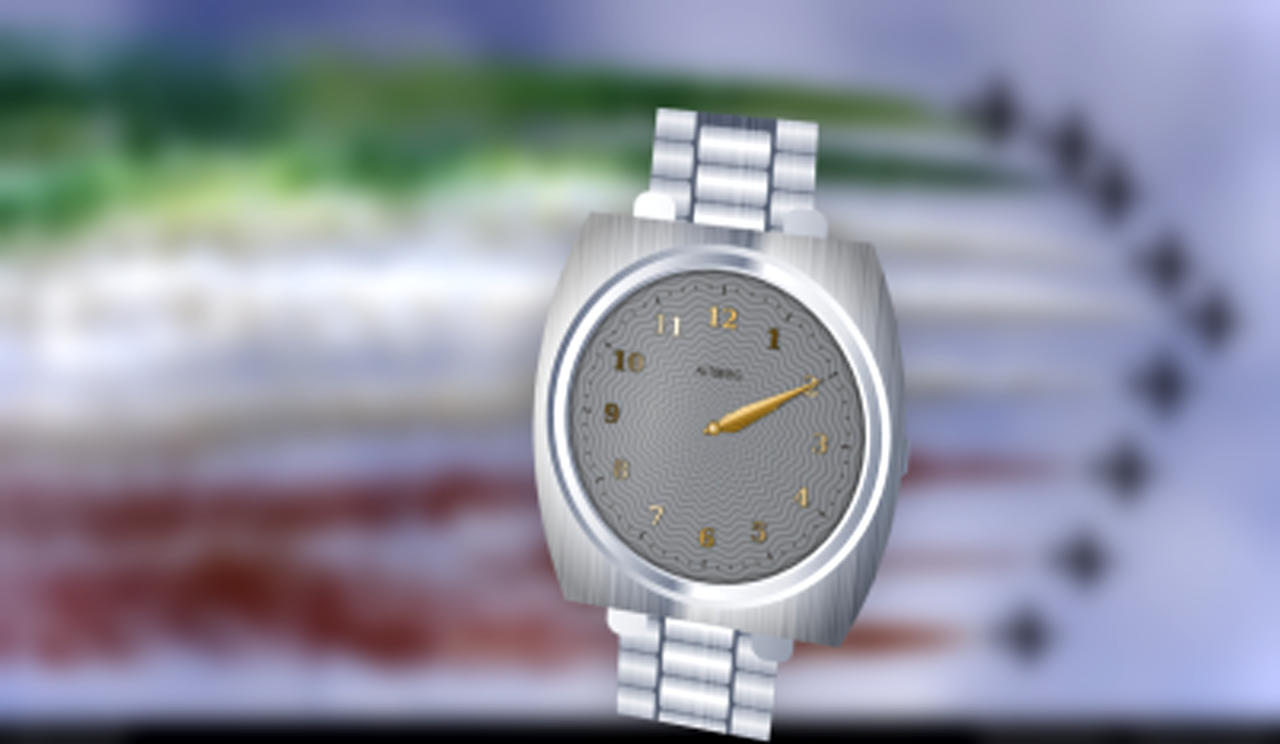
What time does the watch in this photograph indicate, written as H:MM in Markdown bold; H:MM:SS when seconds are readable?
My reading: **2:10**
